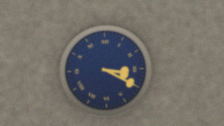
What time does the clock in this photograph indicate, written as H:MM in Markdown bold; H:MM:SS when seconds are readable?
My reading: **3:20**
